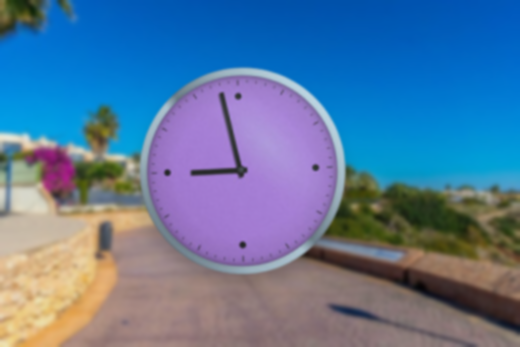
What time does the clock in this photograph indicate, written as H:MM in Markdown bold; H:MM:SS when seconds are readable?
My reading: **8:58**
